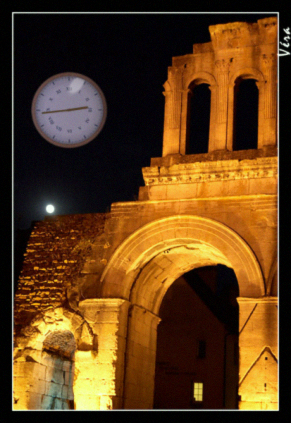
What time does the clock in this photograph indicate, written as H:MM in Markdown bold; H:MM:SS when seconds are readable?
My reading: **2:44**
